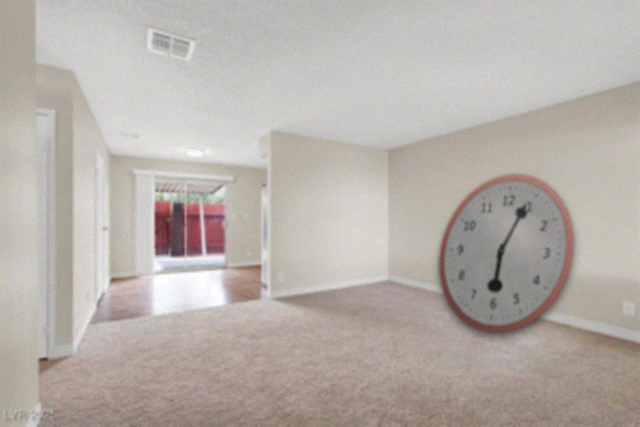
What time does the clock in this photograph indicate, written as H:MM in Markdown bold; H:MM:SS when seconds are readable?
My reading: **6:04**
